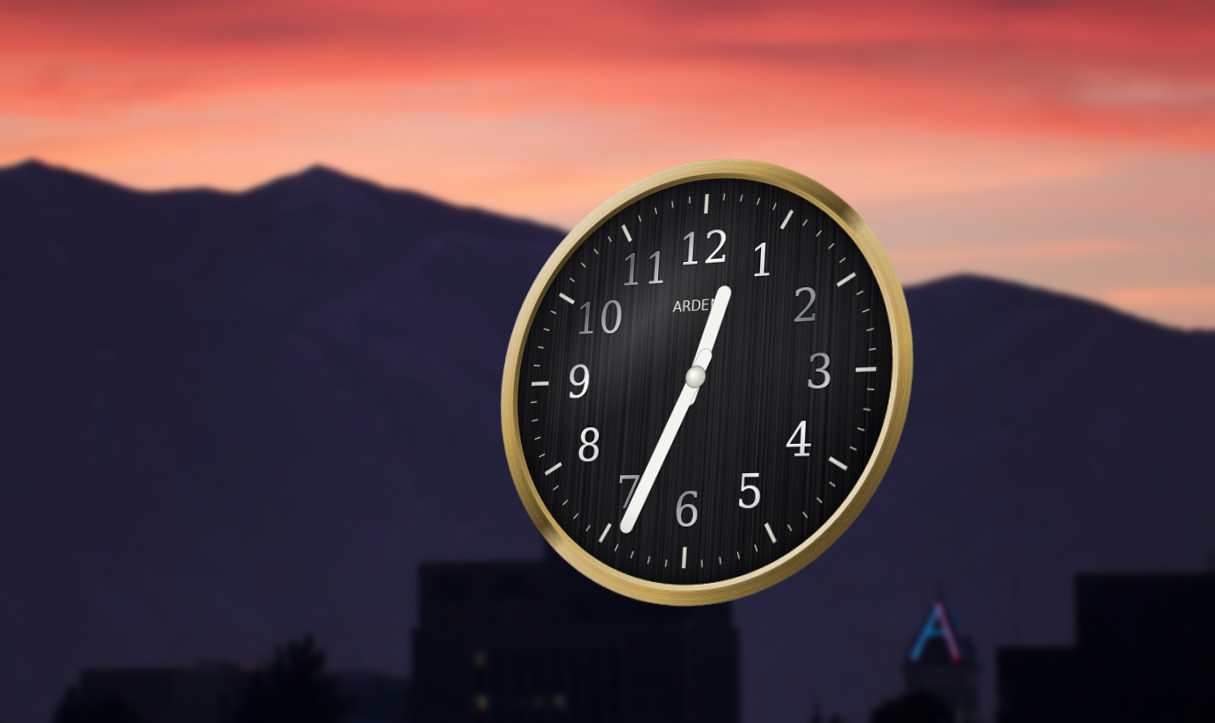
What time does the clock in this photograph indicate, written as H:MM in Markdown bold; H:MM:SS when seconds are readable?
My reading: **12:34**
